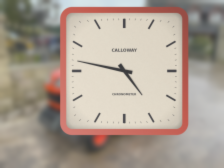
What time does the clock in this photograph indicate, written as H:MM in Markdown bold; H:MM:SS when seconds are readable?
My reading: **4:47**
